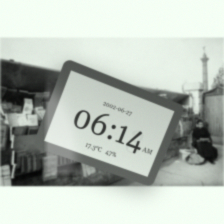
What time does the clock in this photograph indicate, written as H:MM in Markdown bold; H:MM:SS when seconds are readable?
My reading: **6:14**
